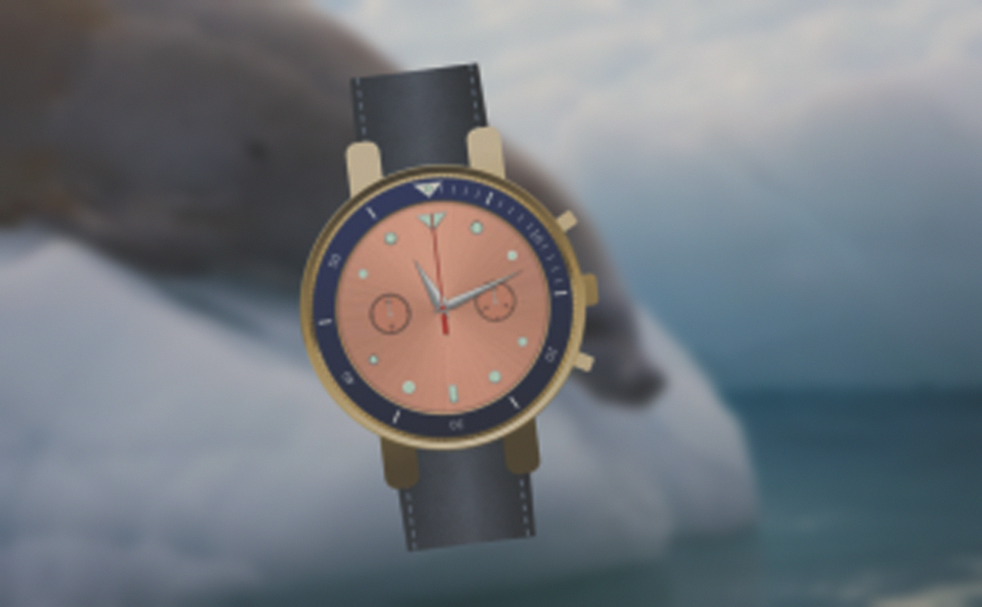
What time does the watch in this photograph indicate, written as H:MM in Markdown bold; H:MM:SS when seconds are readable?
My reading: **11:12**
